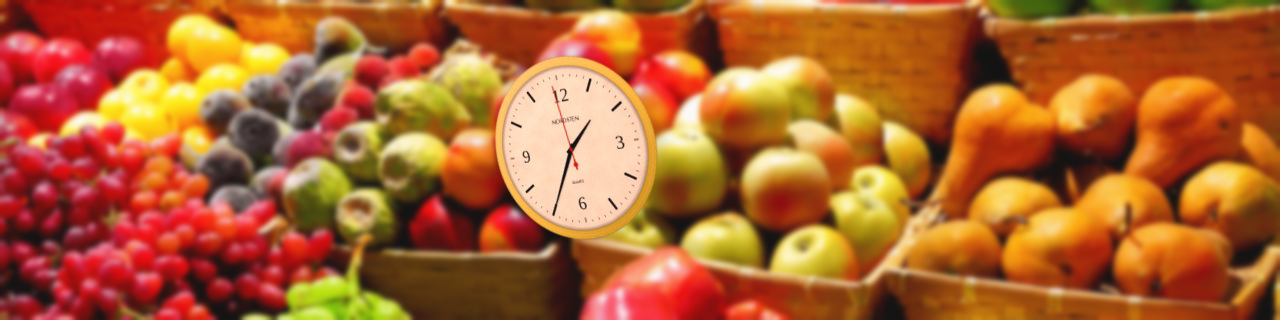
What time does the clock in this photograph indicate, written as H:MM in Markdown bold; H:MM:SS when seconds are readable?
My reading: **1:34:59**
